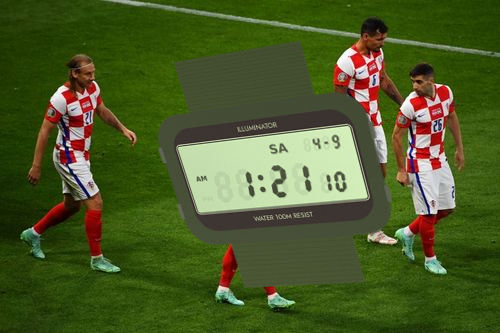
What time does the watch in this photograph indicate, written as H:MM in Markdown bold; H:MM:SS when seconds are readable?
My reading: **1:21:10**
